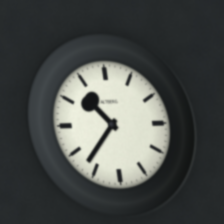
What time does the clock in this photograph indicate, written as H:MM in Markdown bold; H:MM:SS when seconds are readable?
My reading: **10:37**
